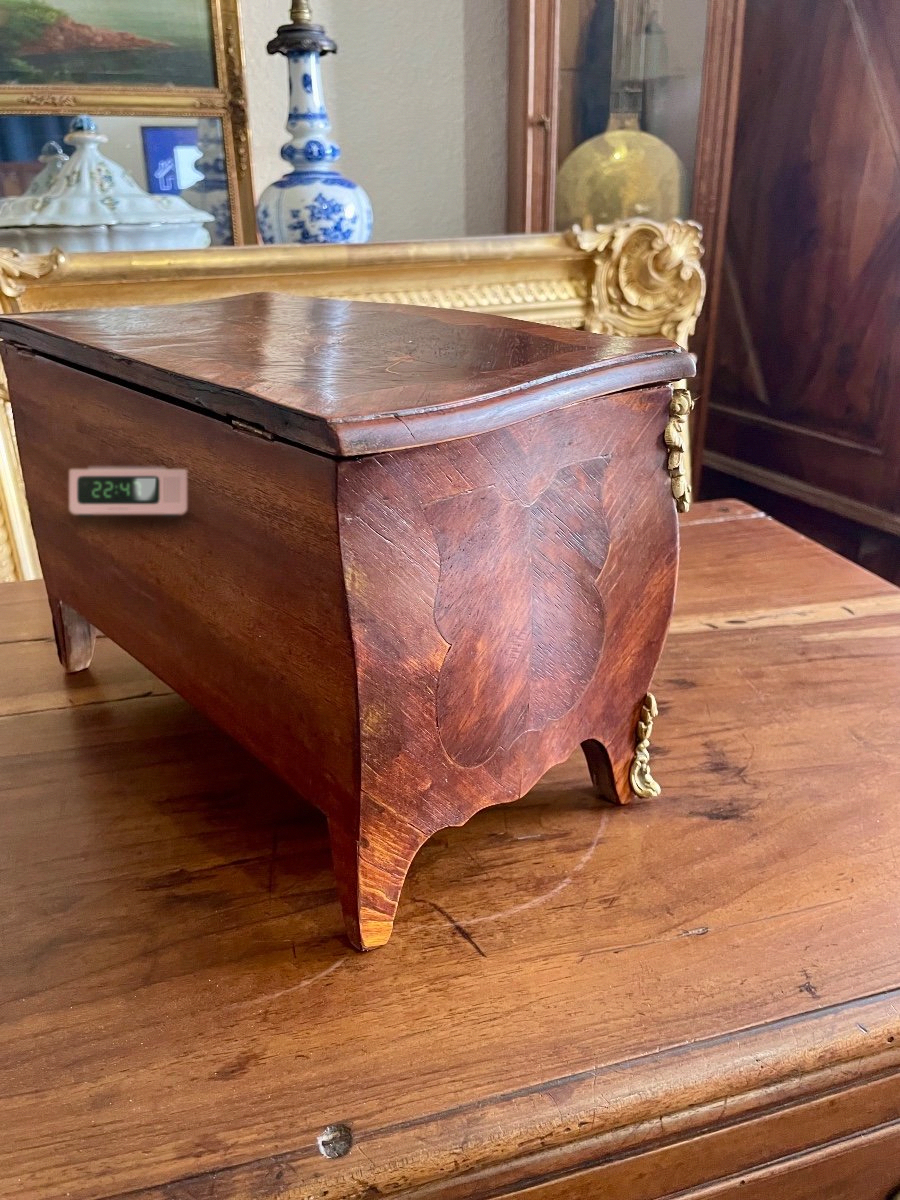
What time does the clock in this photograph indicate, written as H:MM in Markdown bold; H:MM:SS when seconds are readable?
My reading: **22:47**
